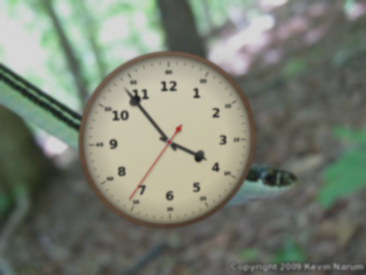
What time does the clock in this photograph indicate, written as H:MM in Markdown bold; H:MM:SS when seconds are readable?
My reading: **3:53:36**
